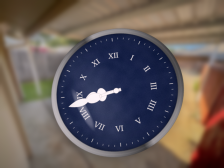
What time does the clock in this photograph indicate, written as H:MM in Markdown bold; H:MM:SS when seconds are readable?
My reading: **8:43**
